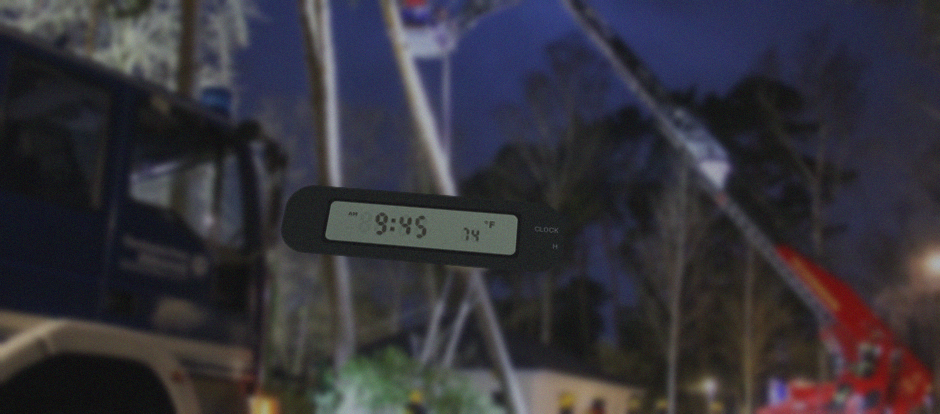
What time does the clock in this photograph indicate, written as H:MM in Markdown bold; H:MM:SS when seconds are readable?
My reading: **9:45**
